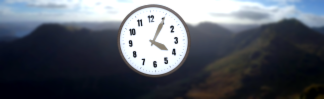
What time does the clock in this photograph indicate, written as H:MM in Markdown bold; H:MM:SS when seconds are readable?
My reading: **4:05**
